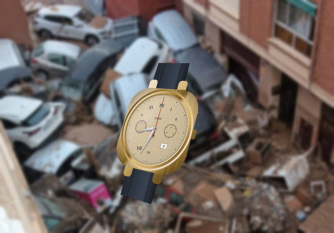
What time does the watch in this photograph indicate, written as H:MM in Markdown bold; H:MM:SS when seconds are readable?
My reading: **8:33**
